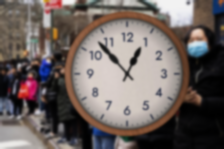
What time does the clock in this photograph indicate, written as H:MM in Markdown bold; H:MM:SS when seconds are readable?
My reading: **12:53**
